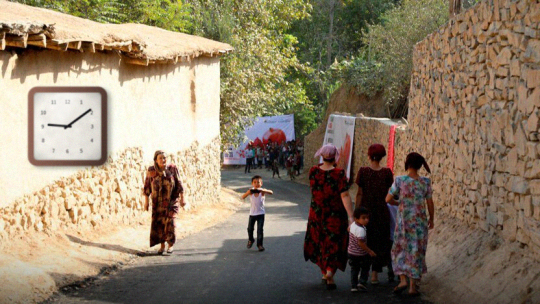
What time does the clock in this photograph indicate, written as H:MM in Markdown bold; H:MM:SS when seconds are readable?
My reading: **9:09**
